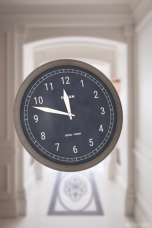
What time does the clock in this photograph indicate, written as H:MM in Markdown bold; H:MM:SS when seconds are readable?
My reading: **11:48**
